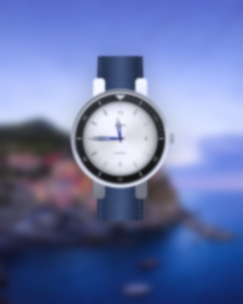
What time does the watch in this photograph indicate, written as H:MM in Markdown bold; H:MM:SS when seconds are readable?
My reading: **11:45**
